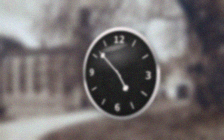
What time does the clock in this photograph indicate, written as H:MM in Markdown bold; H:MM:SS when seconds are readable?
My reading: **4:52**
